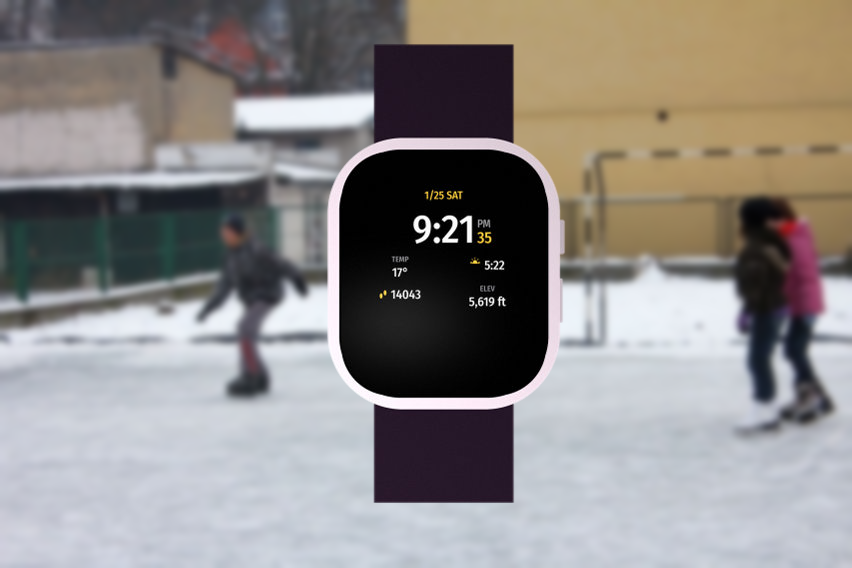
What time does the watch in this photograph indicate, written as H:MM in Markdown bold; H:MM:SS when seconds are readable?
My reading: **9:21:35**
